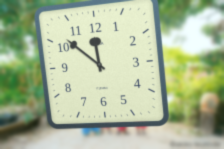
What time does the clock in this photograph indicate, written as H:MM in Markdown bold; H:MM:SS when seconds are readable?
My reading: **11:52**
